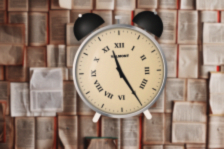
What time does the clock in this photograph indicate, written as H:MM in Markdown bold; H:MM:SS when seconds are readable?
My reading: **11:25**
